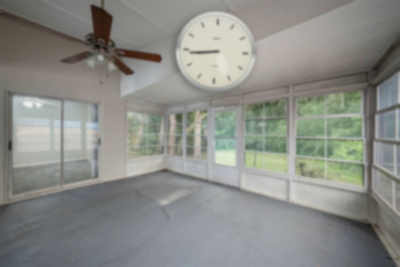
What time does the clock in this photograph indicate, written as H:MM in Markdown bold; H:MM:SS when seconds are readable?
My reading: **8:44**
